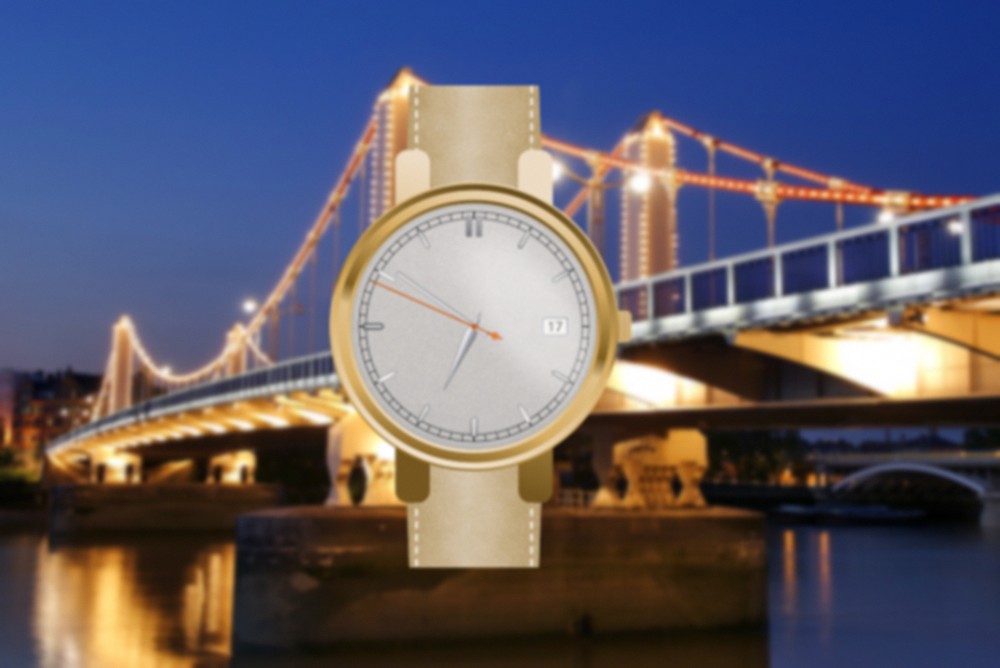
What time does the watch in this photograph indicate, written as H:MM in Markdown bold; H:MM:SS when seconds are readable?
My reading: **6:50:49**
